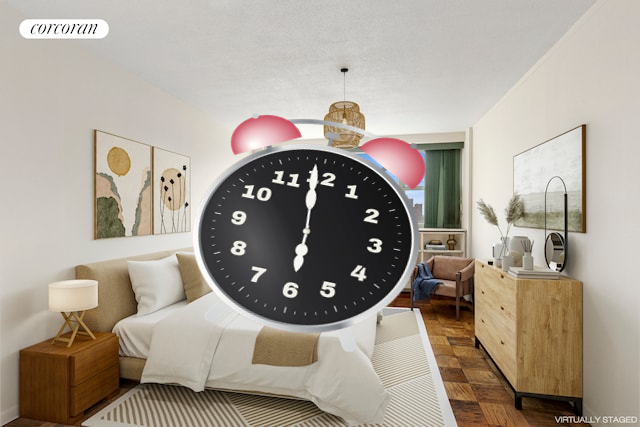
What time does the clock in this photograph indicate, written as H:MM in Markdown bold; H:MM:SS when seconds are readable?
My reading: **5:59**
